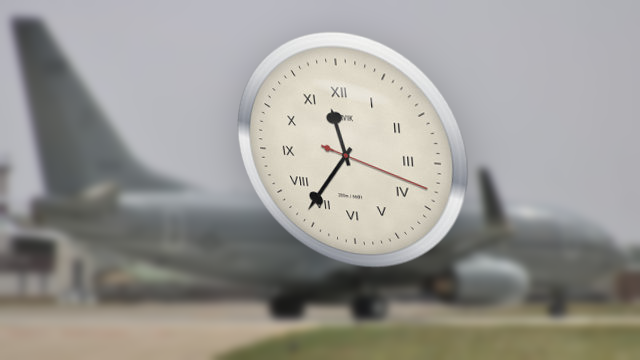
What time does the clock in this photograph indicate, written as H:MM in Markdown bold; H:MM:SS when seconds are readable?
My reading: **11:36:18**
